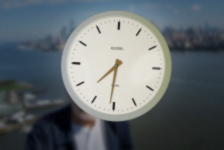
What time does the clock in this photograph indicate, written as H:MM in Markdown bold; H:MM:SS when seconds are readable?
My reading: **7:31**
